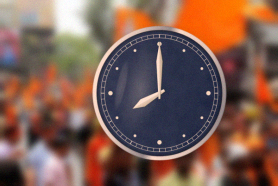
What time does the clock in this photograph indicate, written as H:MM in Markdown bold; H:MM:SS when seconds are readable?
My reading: **8:00**
